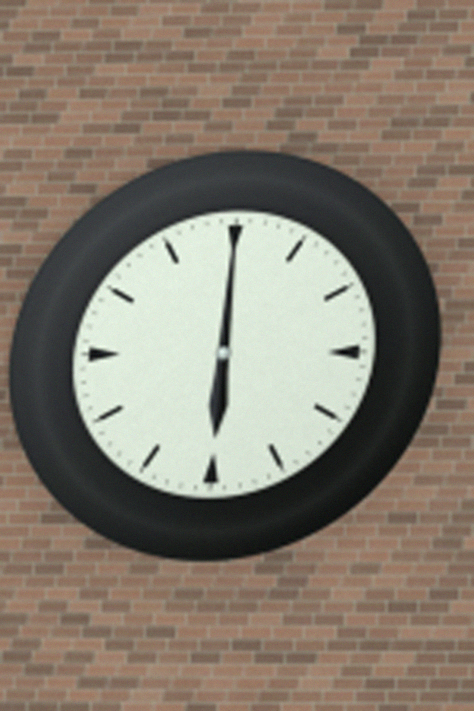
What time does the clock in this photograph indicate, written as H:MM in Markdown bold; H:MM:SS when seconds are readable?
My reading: **6:00**
